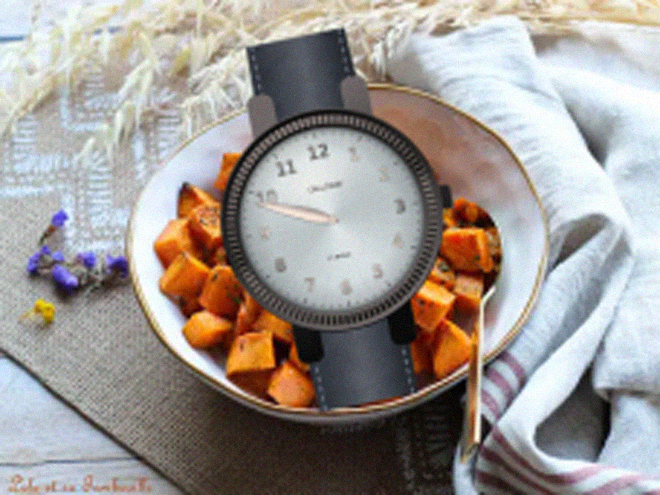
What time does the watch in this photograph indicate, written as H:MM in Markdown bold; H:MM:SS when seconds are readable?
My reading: **9:49**
